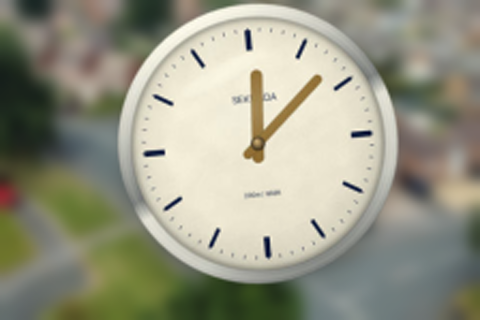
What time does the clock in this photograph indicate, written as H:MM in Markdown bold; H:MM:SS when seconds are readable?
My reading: **12:08**
